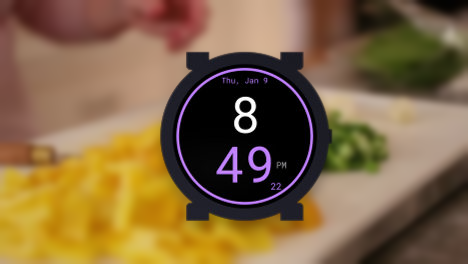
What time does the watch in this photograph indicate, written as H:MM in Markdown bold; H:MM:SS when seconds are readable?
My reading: **8:49:22**
